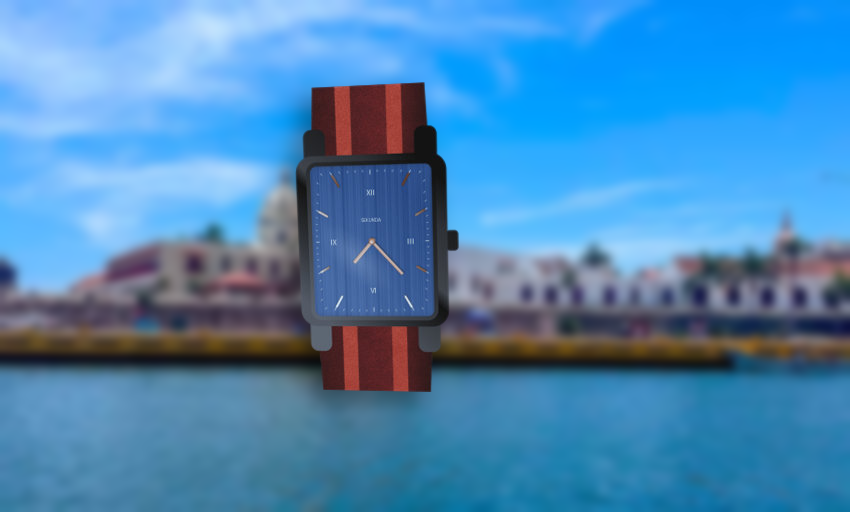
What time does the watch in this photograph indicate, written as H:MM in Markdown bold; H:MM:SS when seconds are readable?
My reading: **7:23**
